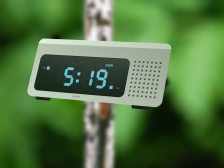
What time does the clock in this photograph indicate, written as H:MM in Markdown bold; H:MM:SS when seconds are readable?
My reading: **5:19**
